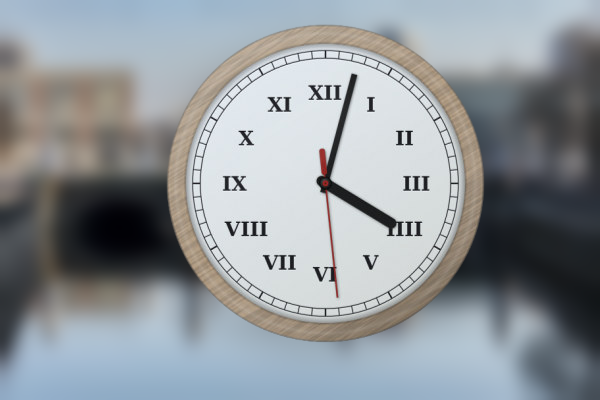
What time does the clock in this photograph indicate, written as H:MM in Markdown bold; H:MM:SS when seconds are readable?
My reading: **4:02:29**
